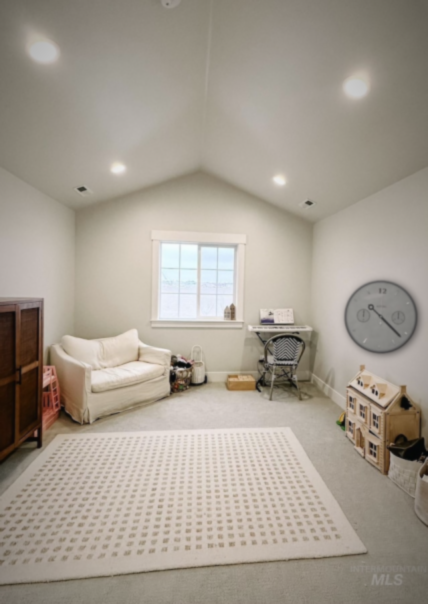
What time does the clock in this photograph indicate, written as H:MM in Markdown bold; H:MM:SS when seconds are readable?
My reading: **10:22**
